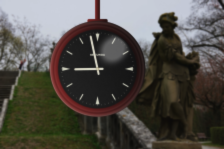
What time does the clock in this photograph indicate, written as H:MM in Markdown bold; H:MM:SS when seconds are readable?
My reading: **8:58**
